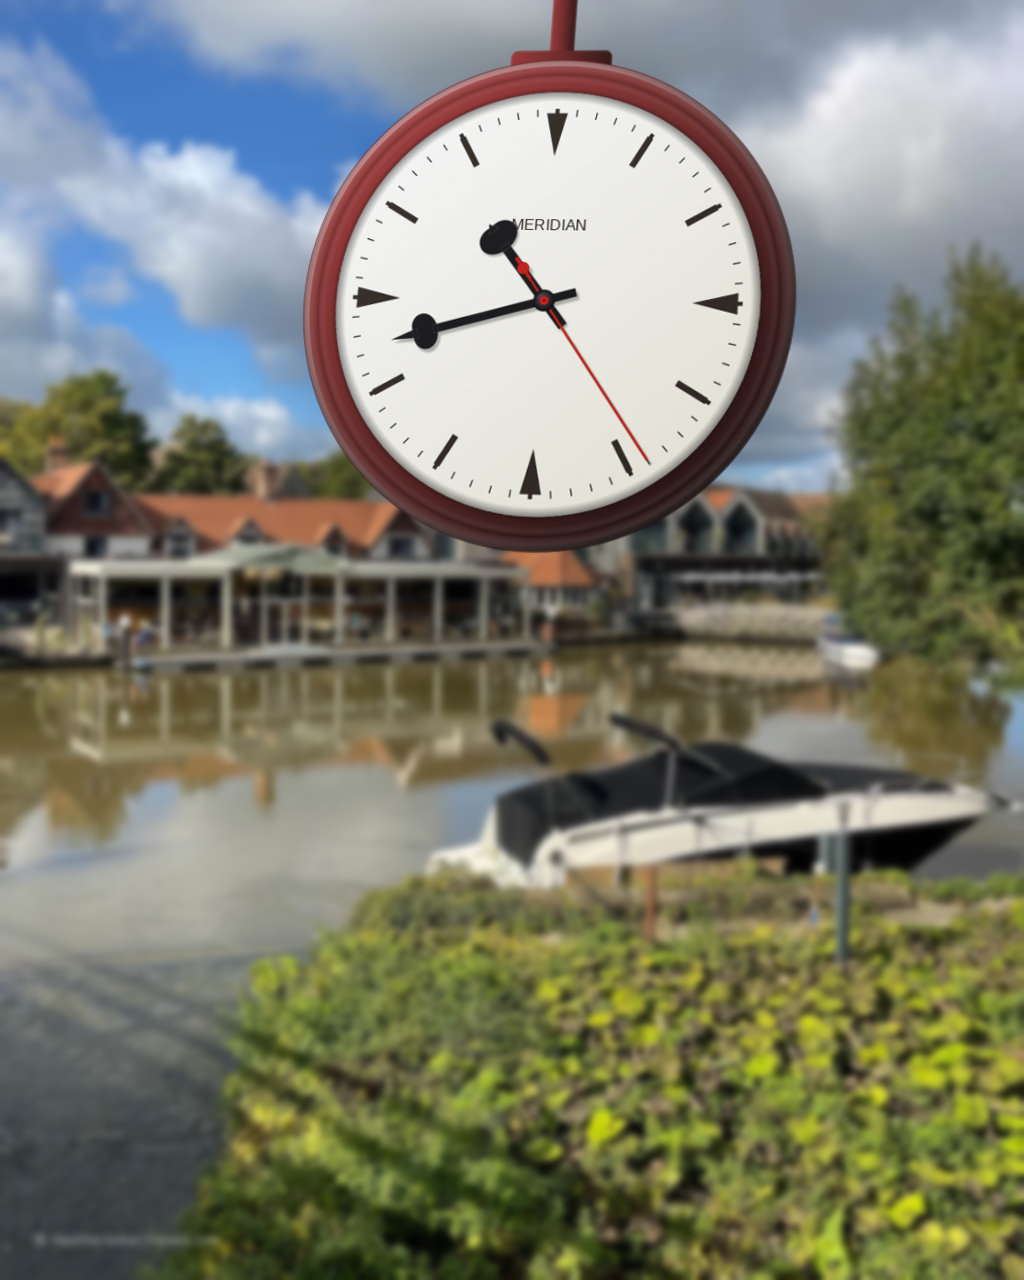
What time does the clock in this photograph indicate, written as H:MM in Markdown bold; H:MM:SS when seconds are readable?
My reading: **10:42:24**
